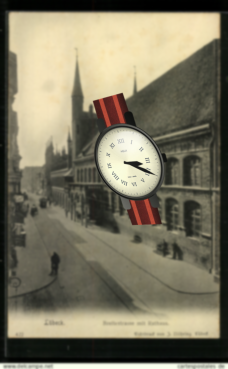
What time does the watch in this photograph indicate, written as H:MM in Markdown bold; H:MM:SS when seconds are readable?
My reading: **3:20**
